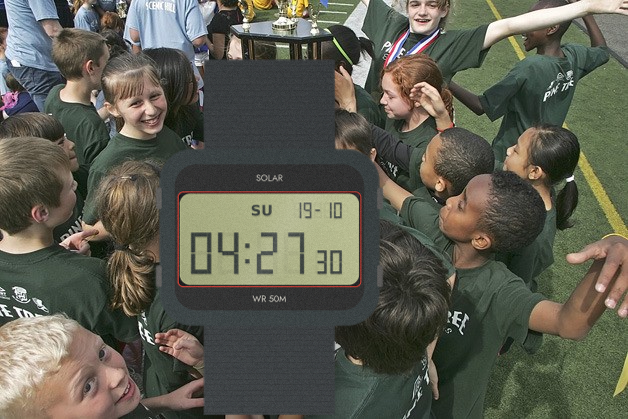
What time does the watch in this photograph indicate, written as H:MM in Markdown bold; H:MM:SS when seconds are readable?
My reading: **4:27:30**
